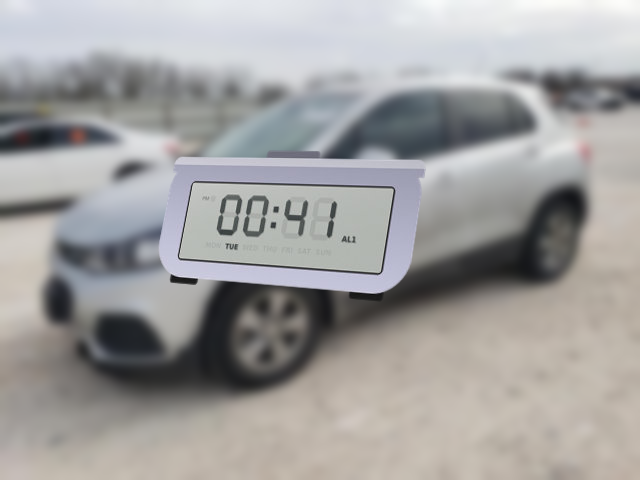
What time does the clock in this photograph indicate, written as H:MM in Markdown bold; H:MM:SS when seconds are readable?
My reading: **0:41**
